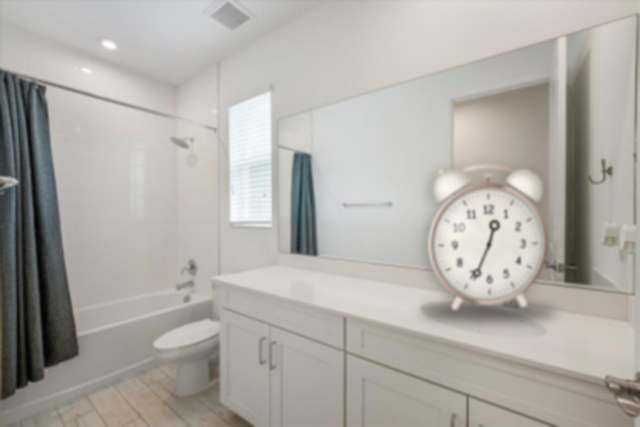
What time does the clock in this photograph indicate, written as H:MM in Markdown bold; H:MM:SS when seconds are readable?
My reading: **12:34**
